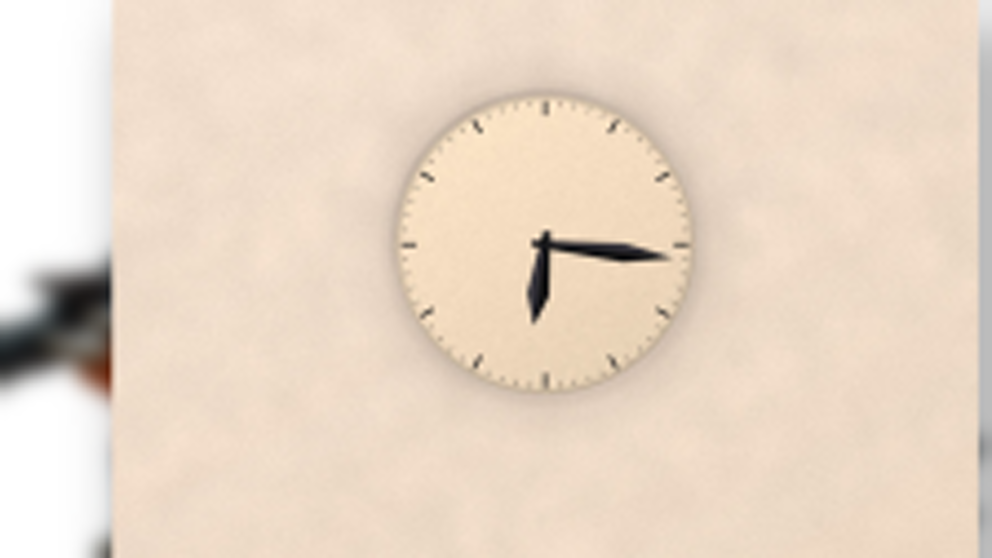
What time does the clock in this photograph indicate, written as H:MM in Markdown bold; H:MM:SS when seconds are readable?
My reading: **6:16**
